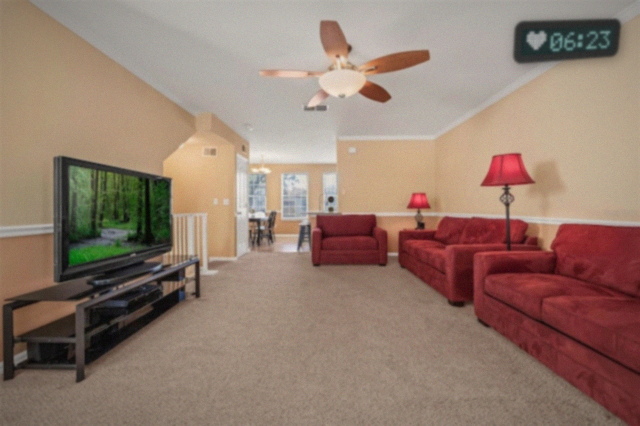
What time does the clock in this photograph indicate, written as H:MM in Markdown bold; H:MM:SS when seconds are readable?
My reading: **6:23**
